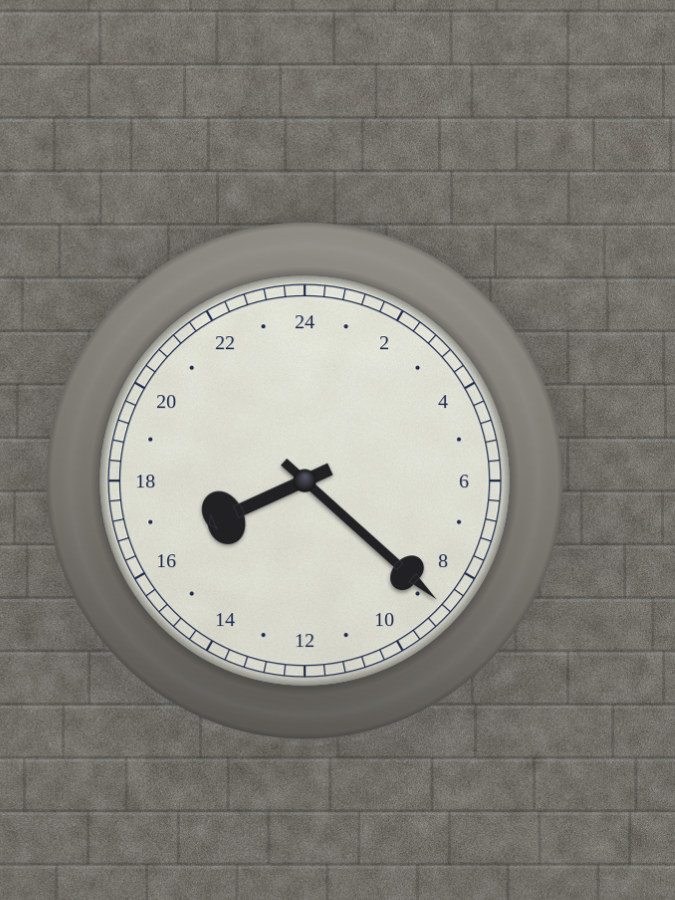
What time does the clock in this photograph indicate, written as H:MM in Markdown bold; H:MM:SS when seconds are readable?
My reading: **16:22**
